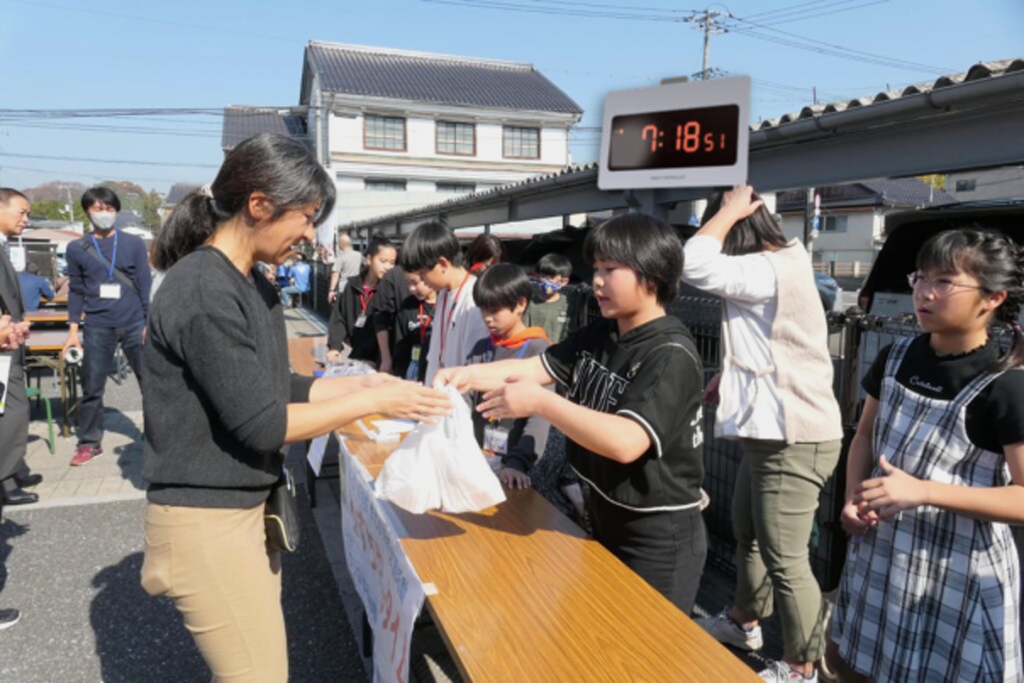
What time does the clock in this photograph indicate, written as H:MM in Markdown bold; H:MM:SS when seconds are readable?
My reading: **7:18:51**
